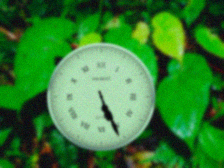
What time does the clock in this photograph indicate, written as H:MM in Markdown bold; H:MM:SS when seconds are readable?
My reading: **5:26**
